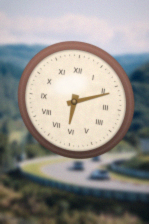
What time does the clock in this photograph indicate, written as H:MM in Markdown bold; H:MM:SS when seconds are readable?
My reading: **6:11**
